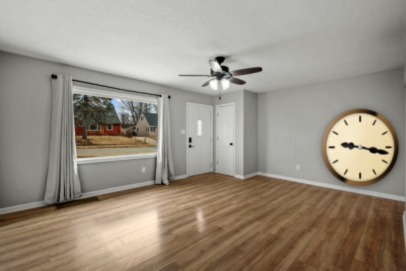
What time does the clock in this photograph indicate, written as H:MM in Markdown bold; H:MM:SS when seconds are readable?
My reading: **9:17**
